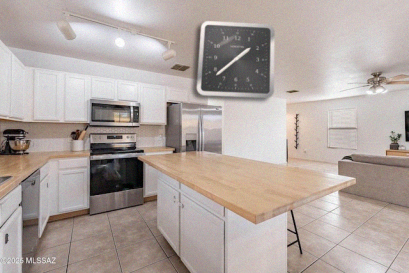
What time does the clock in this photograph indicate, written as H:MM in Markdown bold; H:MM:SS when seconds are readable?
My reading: **1:38**
